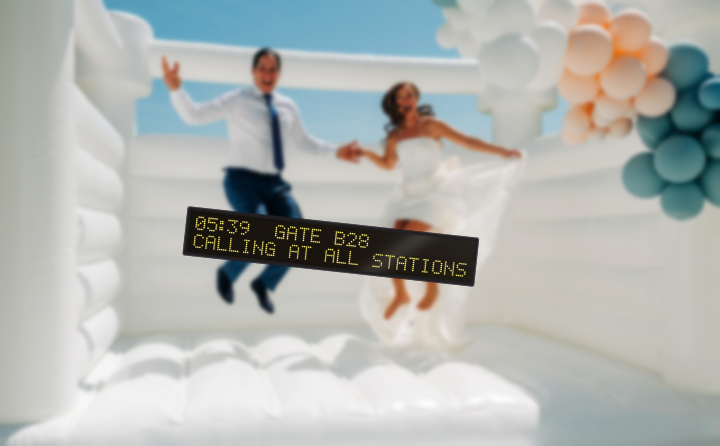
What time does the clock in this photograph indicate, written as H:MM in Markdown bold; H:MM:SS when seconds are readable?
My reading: **5:39**
